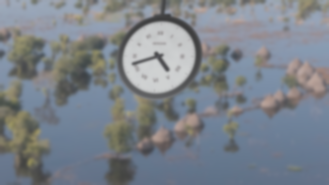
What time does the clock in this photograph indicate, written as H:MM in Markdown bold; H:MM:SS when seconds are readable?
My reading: **4:42**
